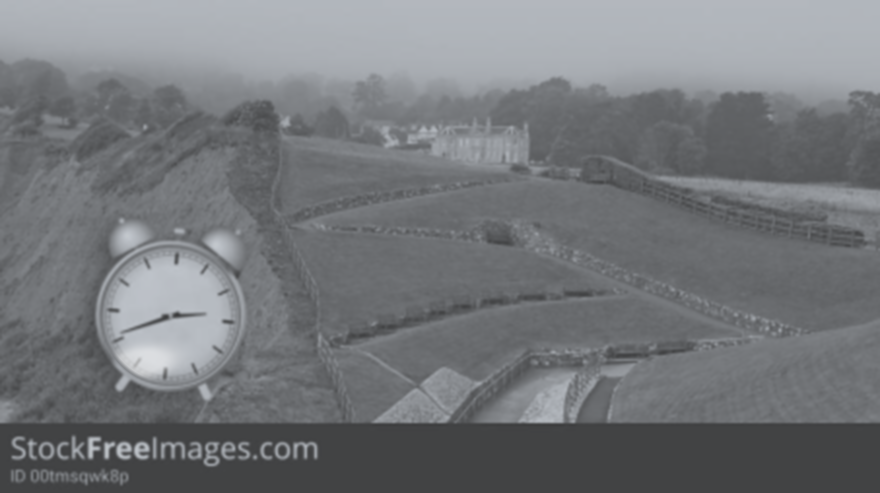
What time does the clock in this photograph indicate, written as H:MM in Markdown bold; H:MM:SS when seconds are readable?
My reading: **2:41**
